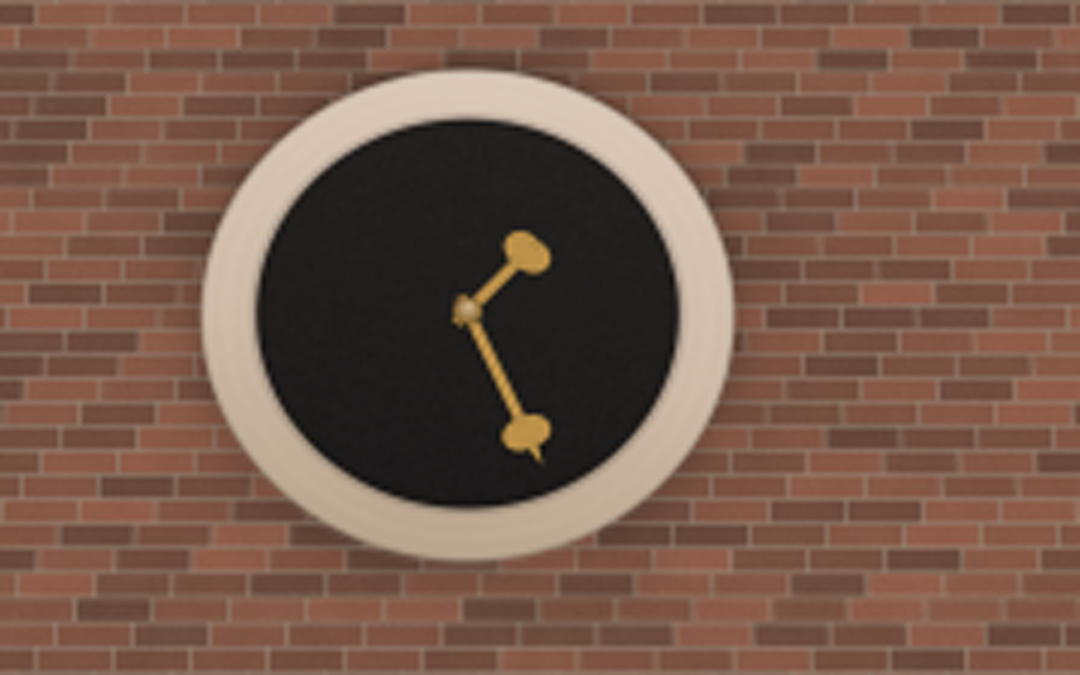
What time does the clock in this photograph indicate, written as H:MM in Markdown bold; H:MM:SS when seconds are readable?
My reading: **1:26**
